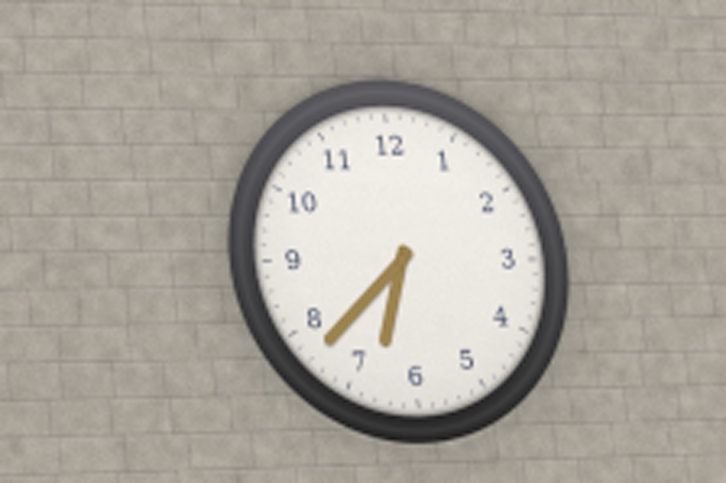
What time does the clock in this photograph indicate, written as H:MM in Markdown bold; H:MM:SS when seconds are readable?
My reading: **6:38**
